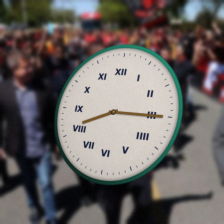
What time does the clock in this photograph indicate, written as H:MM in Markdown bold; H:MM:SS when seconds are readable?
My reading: **8:15**
